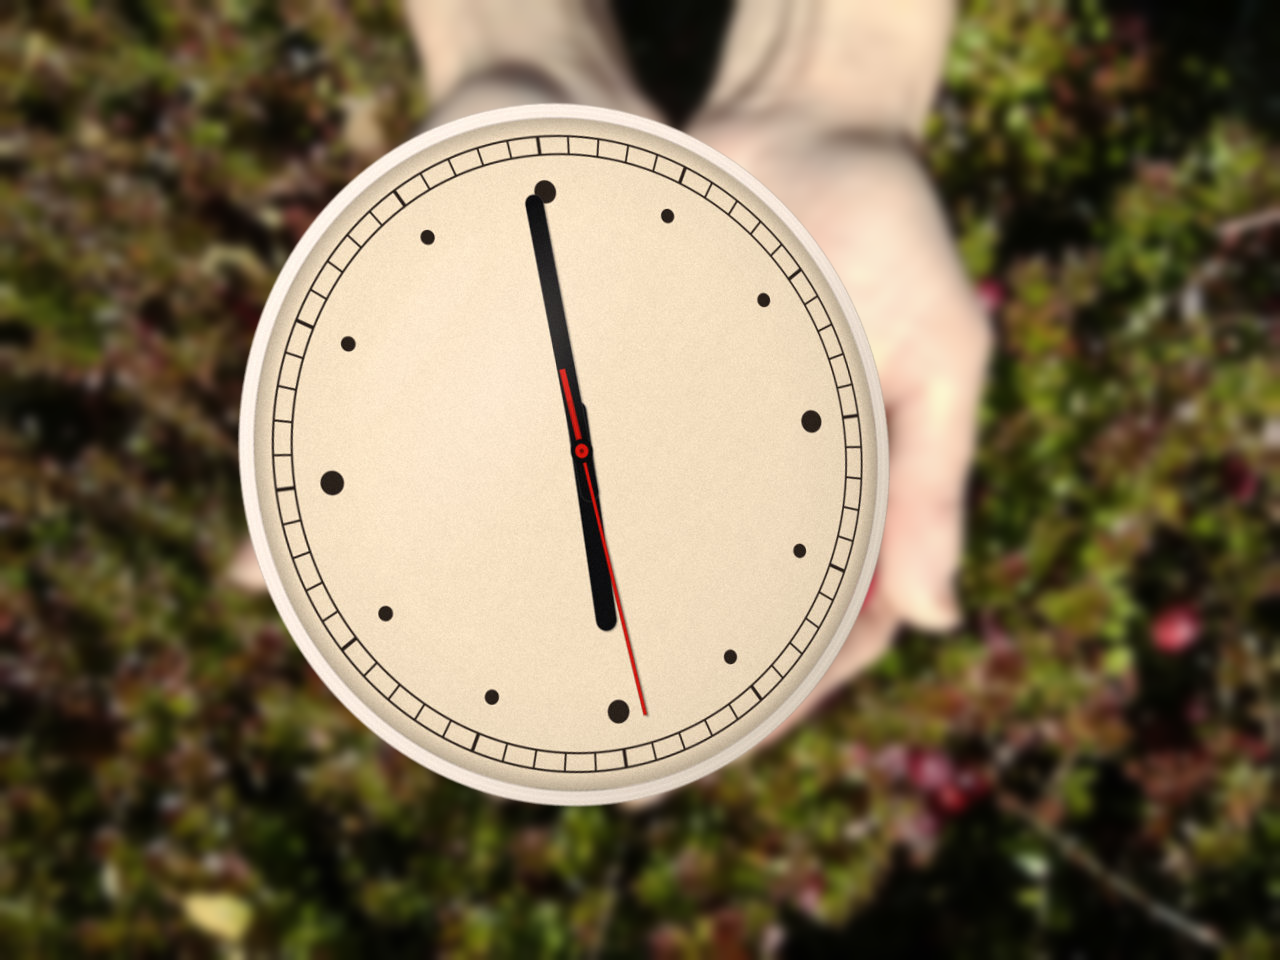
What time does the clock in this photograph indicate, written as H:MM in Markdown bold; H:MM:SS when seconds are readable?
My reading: **5:59:29**
